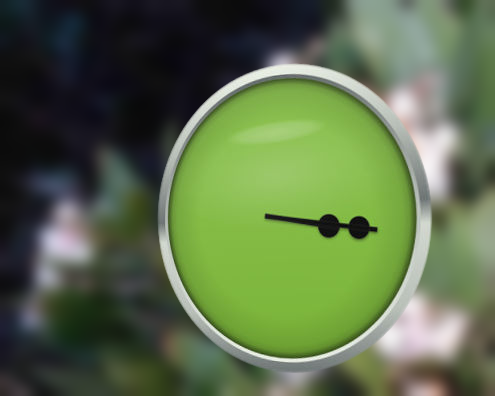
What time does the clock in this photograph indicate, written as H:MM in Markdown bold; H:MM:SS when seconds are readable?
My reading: **3:16**
